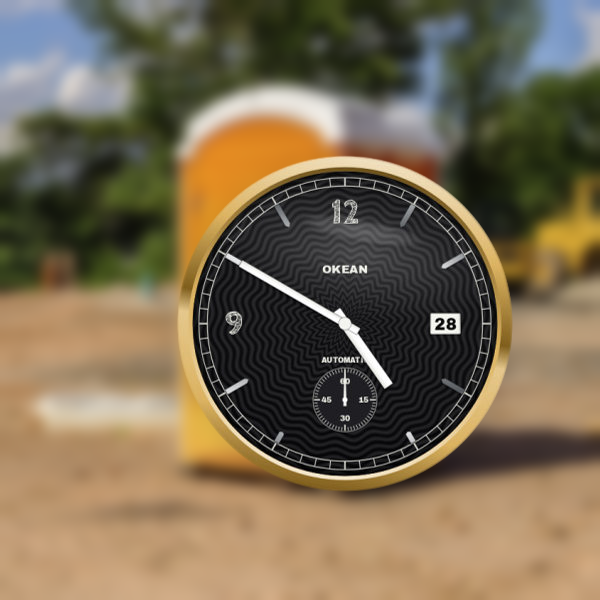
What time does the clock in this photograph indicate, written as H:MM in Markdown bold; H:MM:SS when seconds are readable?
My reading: **4:50**
